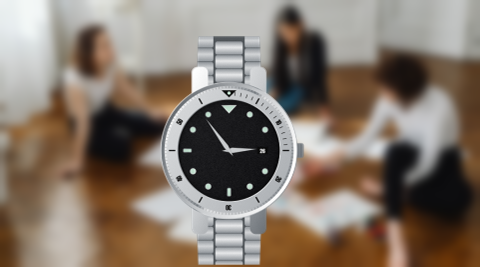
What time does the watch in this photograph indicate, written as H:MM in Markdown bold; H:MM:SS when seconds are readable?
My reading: **2:54**
